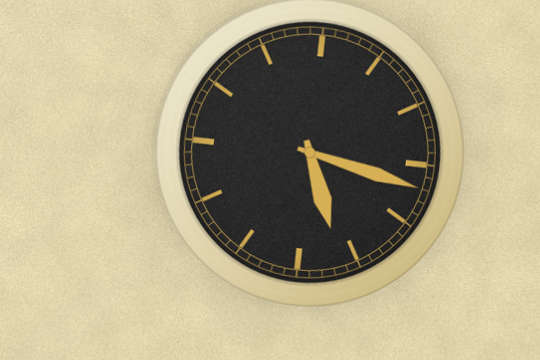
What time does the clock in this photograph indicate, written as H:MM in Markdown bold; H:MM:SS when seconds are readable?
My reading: **5:17**
